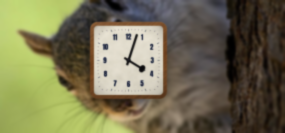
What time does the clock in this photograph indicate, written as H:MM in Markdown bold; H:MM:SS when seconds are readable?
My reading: **4:03**
